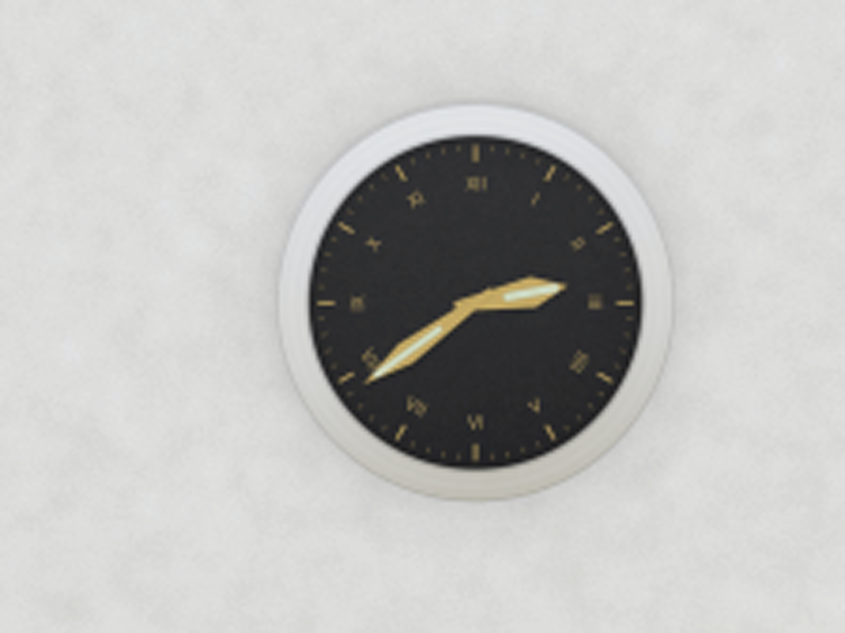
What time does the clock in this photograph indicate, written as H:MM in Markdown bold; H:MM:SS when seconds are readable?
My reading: **2:39**
